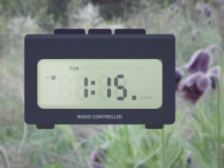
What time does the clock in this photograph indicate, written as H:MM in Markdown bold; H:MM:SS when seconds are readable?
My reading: **1:15**
